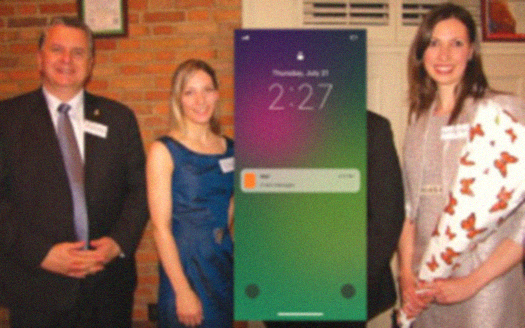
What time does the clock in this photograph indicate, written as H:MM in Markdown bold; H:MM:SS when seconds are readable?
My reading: **2:27**
